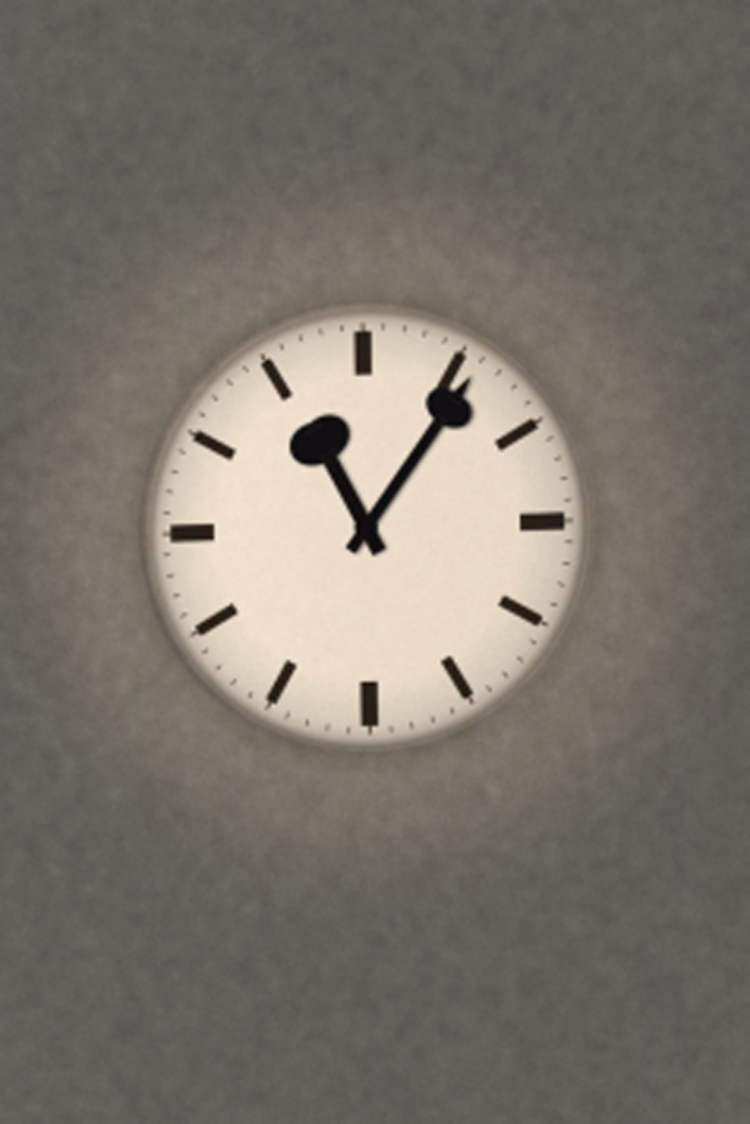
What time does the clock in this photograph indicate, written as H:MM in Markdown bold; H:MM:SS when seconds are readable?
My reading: **11:06**
